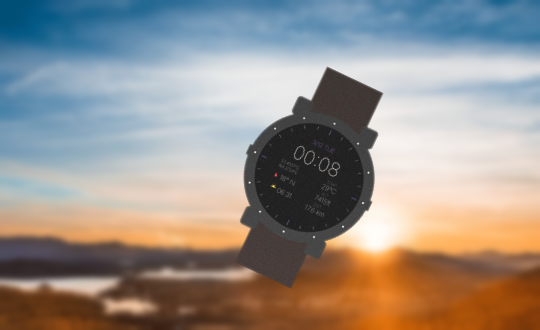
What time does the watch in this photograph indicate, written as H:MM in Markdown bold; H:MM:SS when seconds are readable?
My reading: **0:08**
